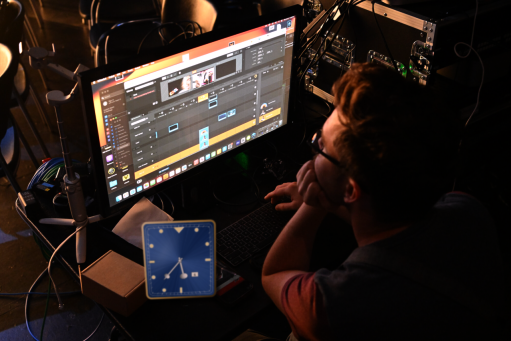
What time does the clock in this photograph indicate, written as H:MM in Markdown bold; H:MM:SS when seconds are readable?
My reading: **5:37**
